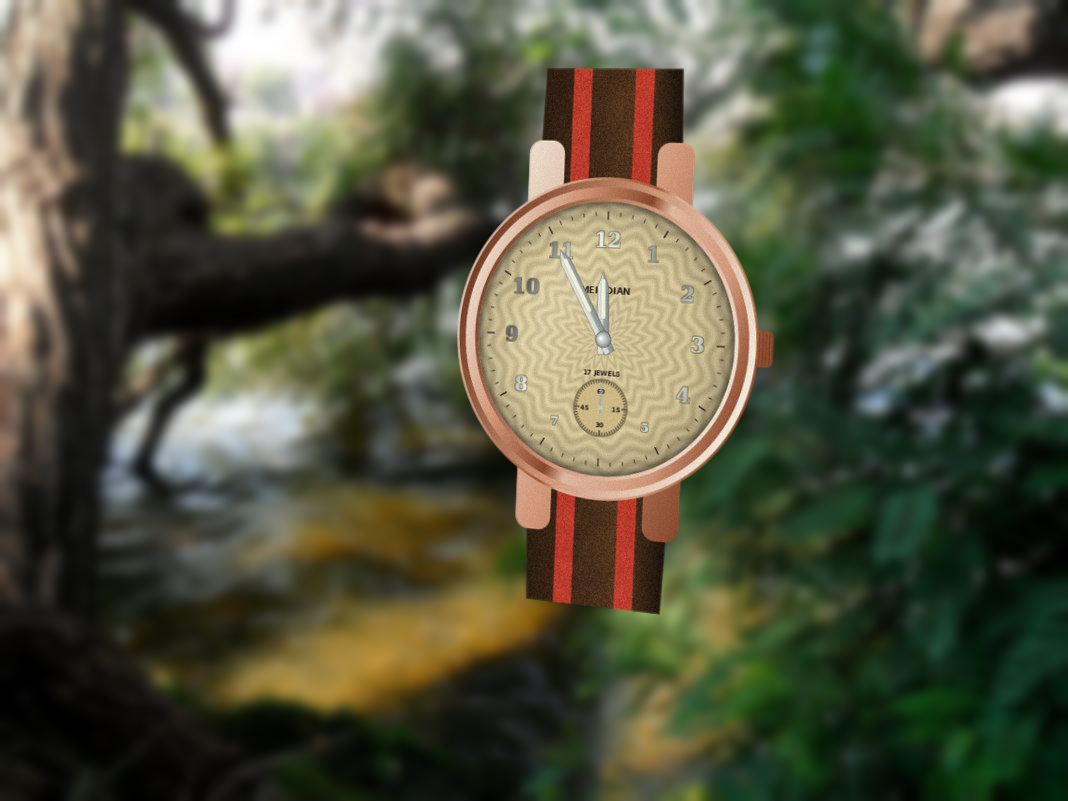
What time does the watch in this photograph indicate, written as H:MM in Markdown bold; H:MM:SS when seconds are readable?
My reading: **11:55**
